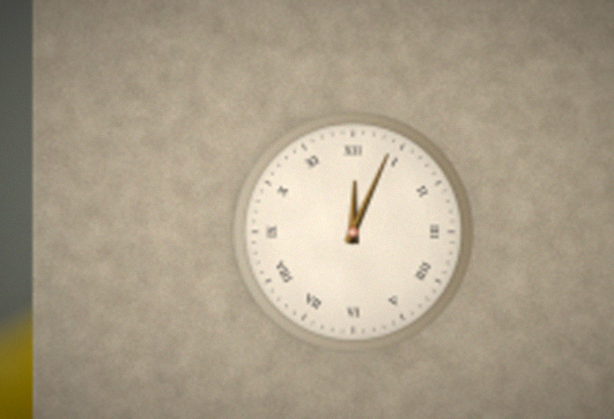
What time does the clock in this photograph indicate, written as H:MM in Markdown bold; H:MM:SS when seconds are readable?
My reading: **12:04**
